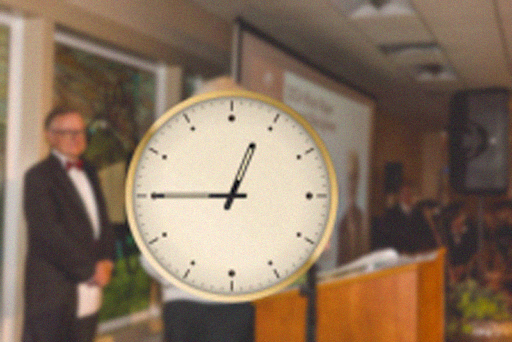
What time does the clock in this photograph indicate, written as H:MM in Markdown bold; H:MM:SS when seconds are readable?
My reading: **12:45**
